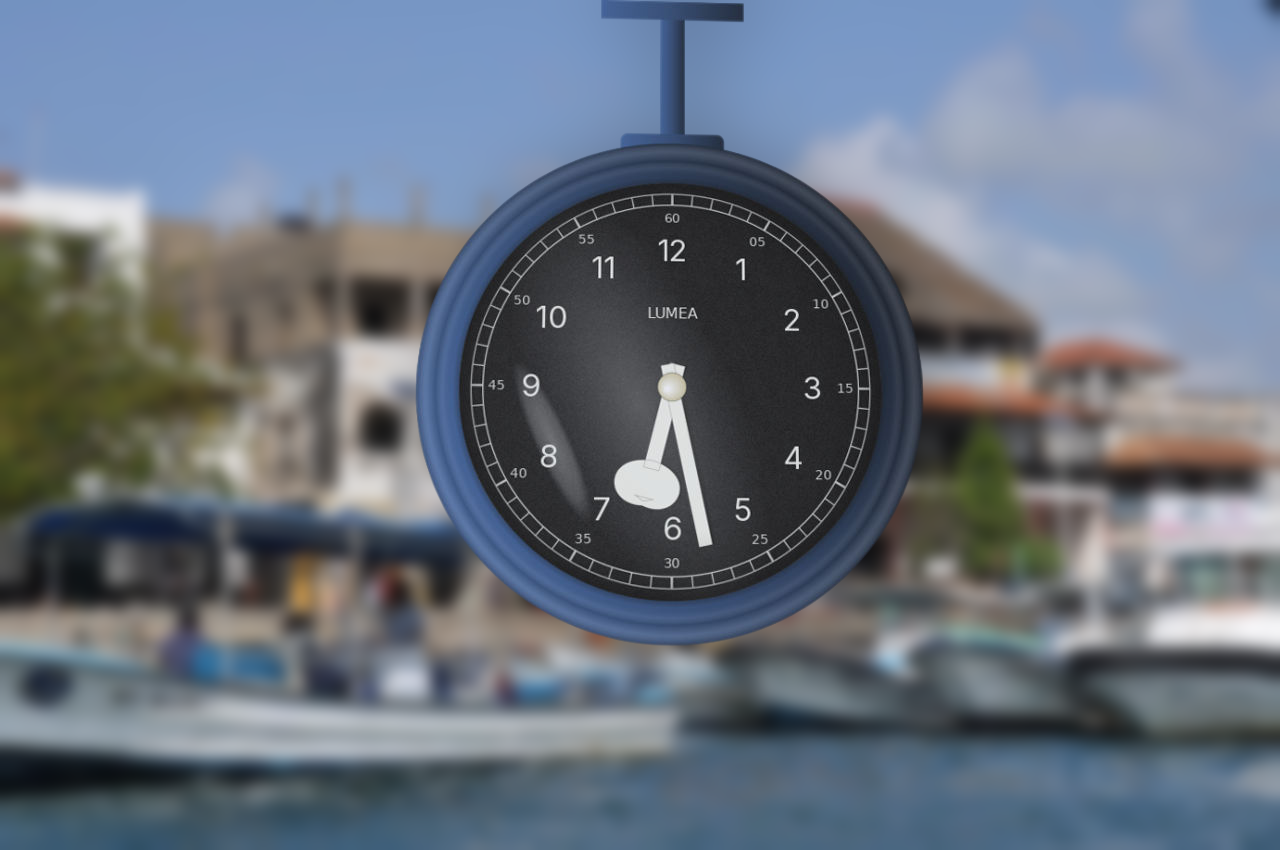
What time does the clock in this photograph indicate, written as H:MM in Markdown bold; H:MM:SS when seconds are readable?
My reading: **6:28**
